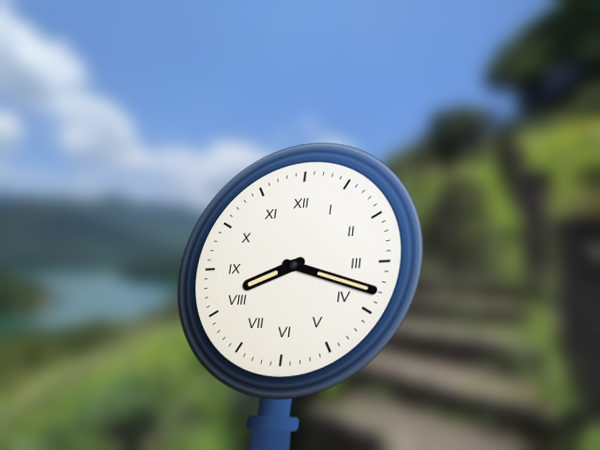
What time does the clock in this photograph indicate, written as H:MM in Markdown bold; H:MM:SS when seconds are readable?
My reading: **8:18**
